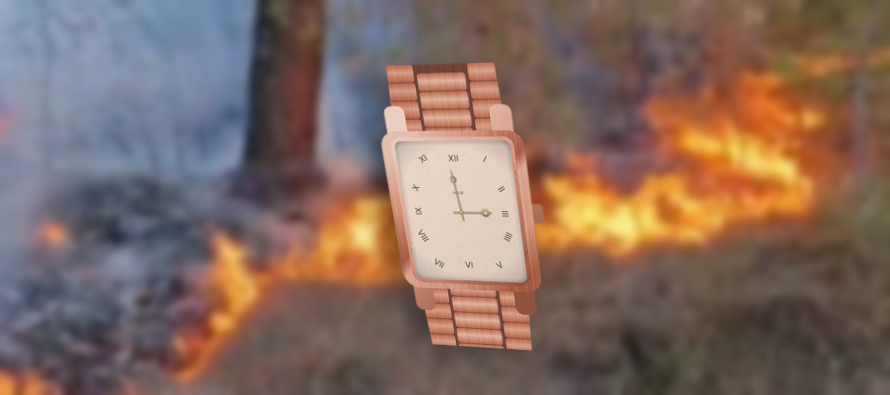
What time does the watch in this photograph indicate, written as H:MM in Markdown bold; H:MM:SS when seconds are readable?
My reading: **2:59**
